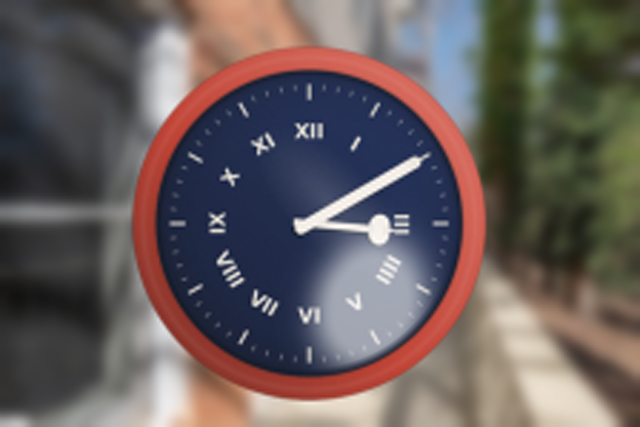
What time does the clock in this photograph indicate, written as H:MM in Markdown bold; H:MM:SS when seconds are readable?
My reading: **3:10**
